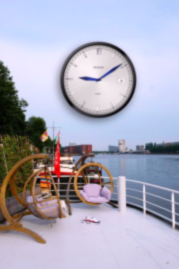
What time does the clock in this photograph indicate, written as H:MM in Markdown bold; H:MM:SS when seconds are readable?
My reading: **9:09**
